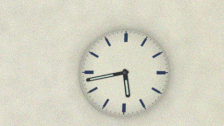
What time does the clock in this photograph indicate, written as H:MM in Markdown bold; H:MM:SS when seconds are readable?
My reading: **5:43**
